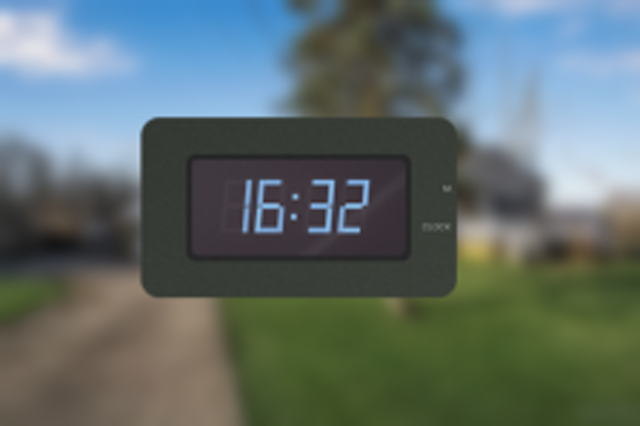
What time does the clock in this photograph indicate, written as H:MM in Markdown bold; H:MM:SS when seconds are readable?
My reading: **16:32**
